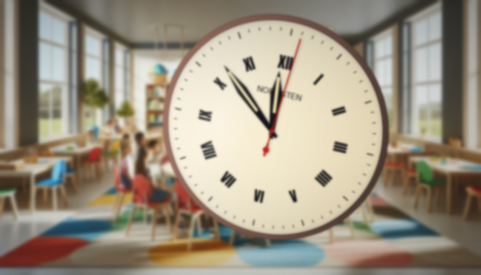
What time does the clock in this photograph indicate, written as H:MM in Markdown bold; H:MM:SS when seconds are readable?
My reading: **11:52:01**
